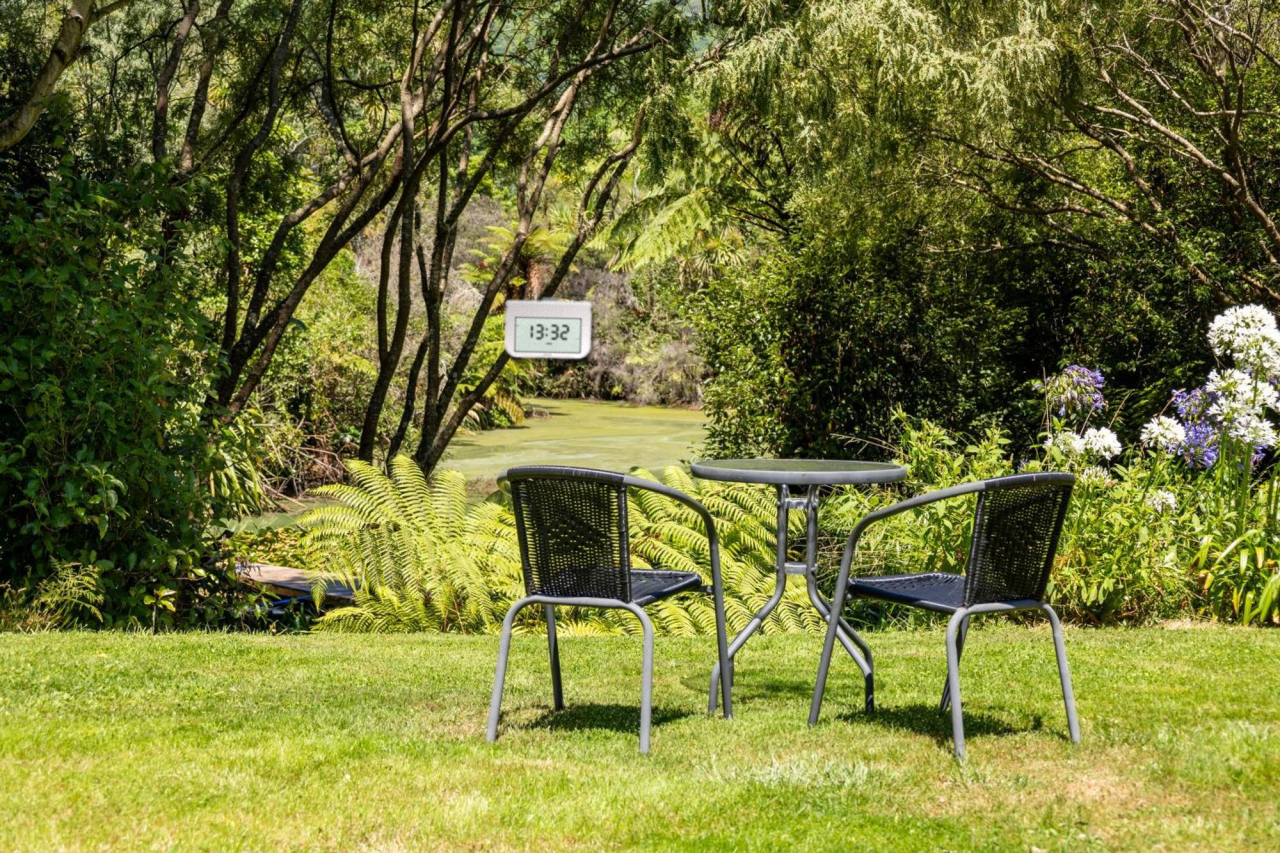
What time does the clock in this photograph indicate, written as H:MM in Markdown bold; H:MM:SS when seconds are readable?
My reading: **13:32**
